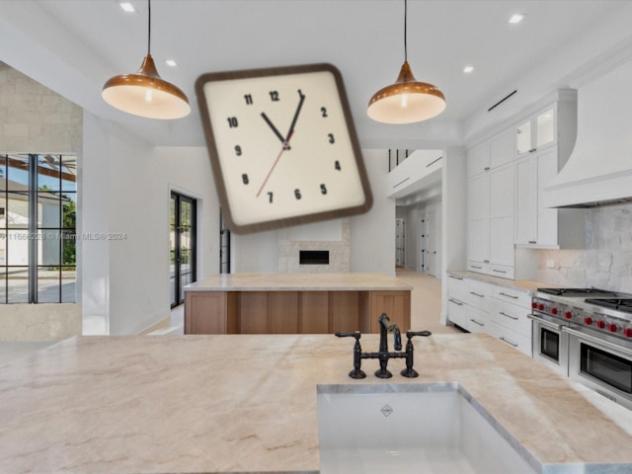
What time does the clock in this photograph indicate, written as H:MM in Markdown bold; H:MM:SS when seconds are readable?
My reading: **11:05:37**
